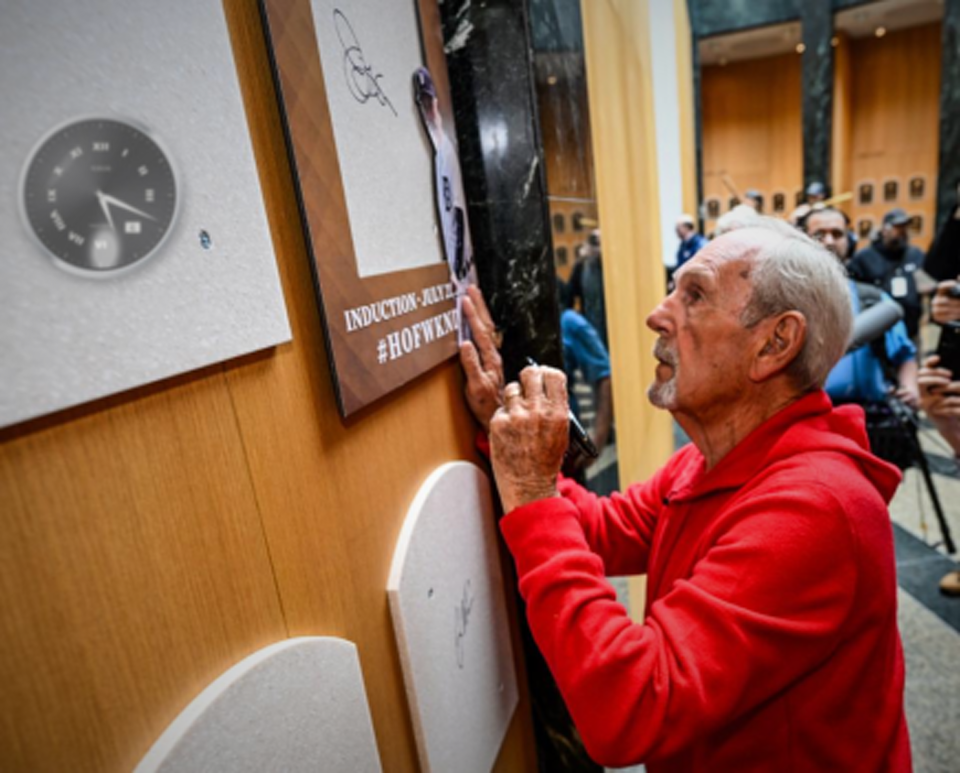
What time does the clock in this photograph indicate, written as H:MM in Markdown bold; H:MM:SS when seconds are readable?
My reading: **5:19**
